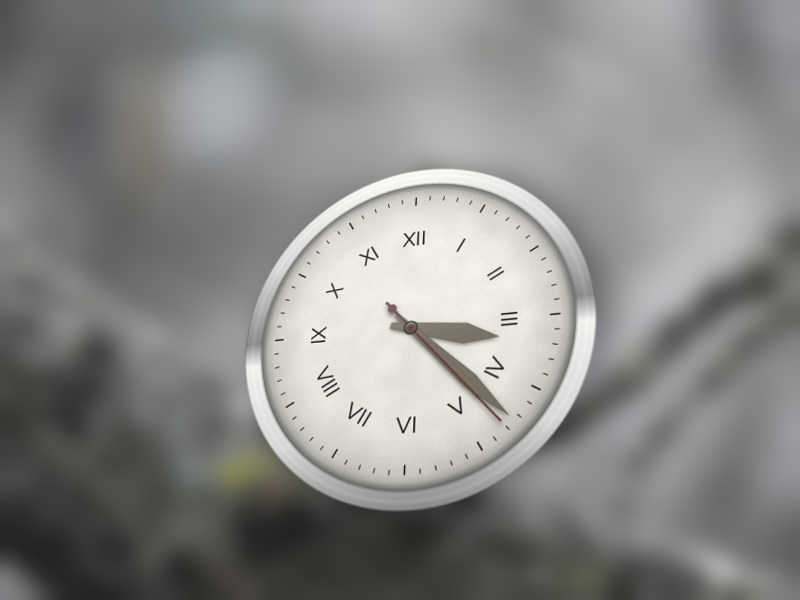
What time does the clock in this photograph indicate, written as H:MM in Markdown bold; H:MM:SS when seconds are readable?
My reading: **3:22:23**
